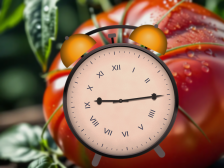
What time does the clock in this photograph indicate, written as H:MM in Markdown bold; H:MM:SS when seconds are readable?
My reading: **9:15**
